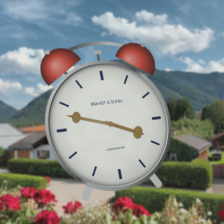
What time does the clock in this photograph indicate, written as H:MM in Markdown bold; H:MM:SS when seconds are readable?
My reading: **3:48**
